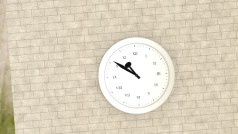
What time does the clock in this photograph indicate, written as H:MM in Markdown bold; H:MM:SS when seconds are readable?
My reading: **10:51**
